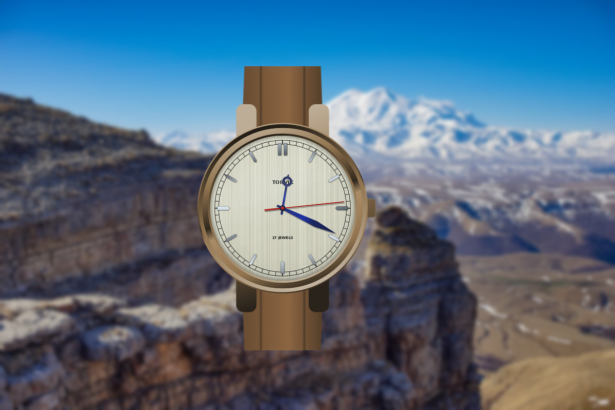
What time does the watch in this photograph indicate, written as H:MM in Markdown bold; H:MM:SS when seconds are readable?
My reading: **12:19:14**
